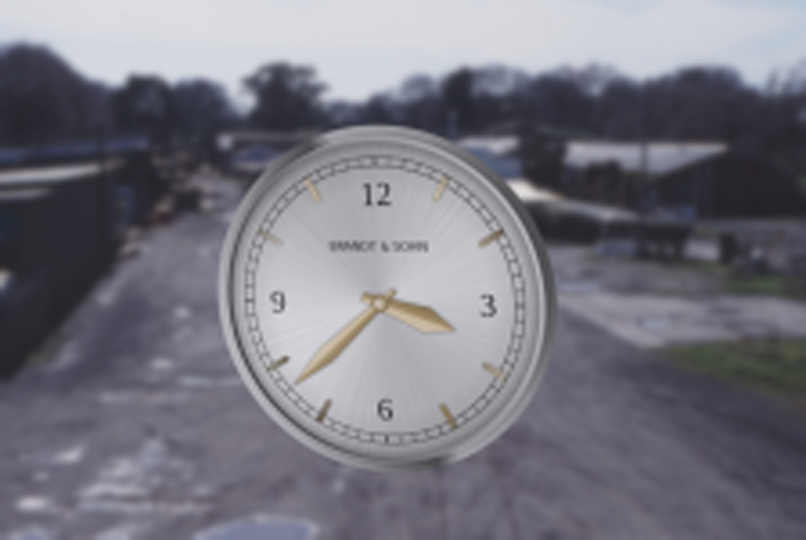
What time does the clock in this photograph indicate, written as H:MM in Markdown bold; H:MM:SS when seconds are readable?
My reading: **3:38**
